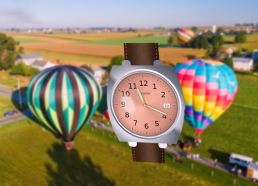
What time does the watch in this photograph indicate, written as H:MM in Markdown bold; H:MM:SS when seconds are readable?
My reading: **11:19**
